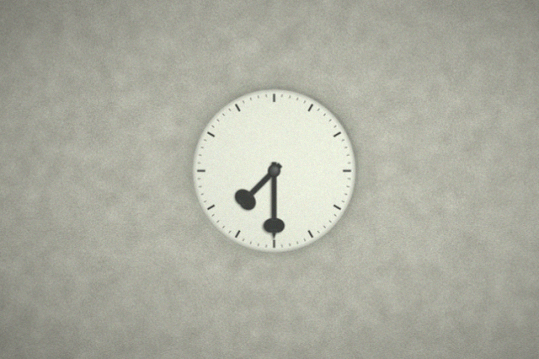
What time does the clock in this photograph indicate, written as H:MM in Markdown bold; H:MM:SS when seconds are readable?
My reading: **7:30**
